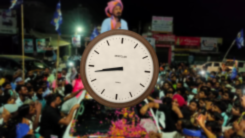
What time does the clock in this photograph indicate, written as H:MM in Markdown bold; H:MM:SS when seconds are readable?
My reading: **8:43**
